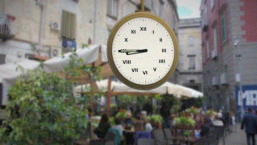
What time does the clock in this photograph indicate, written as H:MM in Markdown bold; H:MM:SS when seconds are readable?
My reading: **8:45**
